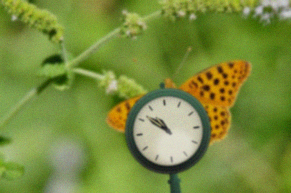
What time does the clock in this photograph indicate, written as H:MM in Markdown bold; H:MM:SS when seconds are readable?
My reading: **10:52**
